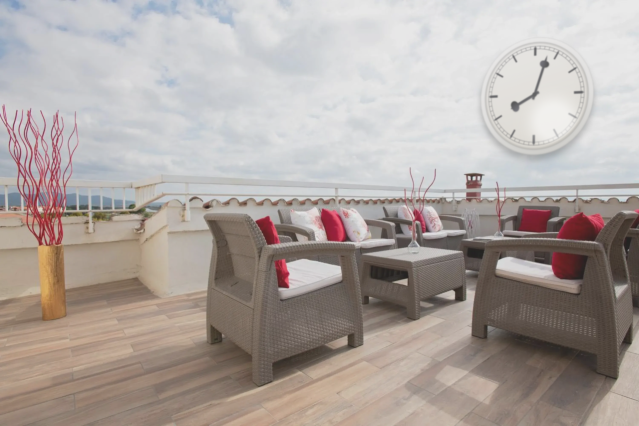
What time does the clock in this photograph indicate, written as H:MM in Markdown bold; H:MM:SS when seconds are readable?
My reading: **8:03**
